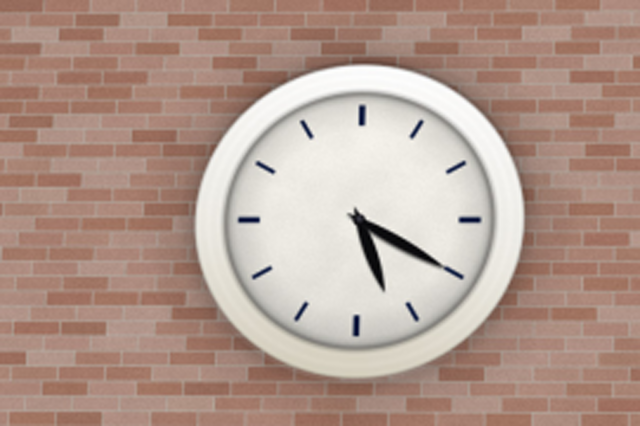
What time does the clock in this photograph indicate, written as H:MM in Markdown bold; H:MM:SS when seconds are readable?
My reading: **5:20**
